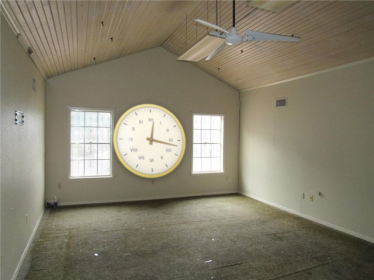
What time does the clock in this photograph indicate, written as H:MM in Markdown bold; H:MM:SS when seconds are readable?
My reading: **12:17**
